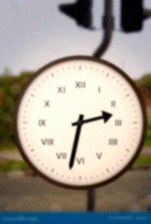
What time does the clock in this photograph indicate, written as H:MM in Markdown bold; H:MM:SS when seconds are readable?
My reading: **2:32**
